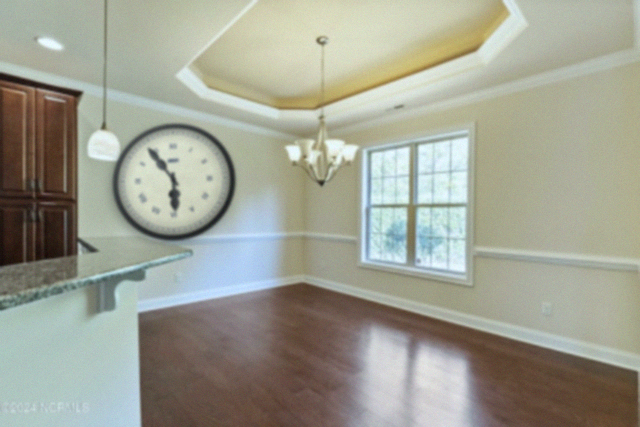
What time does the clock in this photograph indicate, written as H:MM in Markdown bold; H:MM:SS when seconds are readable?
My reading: **5:54**
